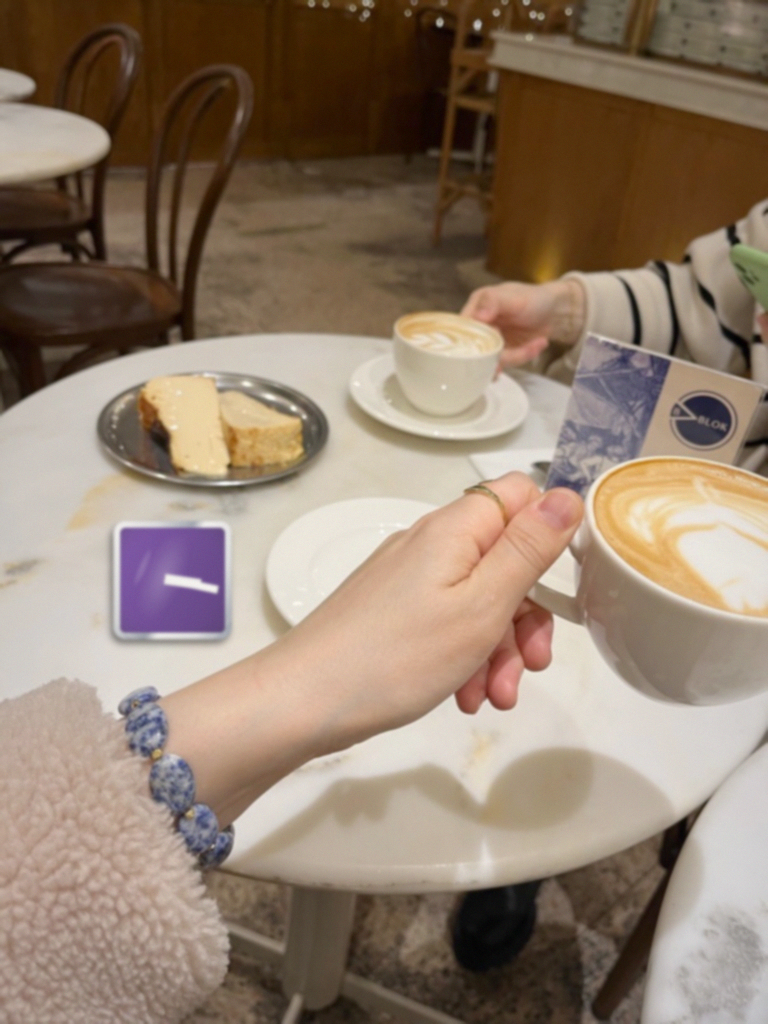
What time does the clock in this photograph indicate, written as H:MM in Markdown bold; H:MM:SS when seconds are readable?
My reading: **3:17**
